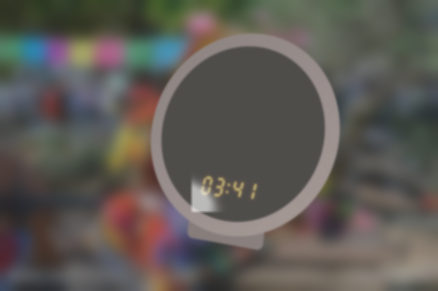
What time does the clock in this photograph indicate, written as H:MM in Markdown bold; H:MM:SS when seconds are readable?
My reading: **3:41**
